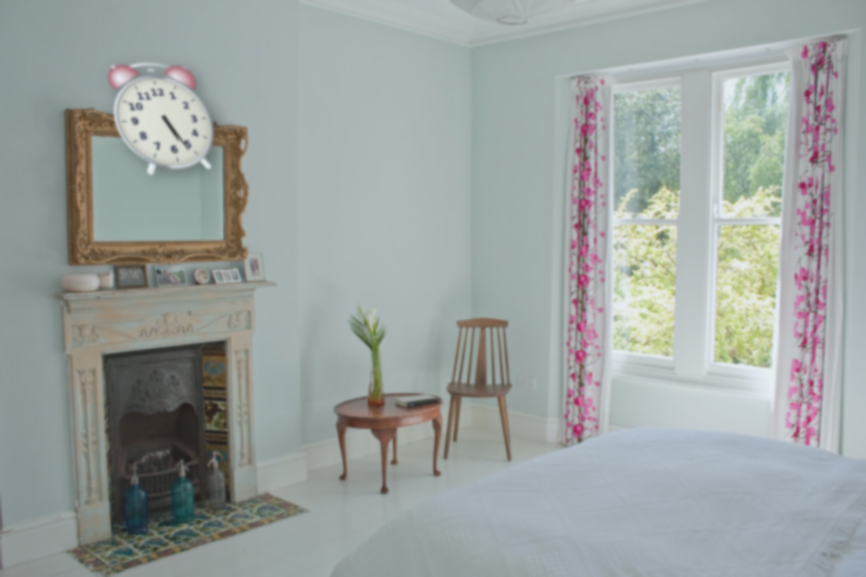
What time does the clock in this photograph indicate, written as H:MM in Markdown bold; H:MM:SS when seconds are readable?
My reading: **5:26**
